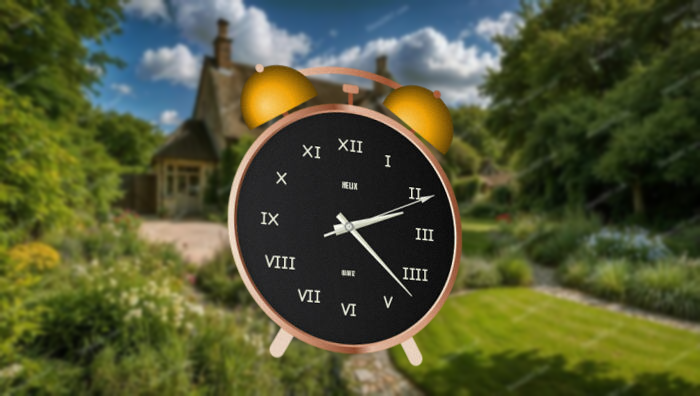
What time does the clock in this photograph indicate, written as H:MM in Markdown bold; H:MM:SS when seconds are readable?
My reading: **2:22:11**
